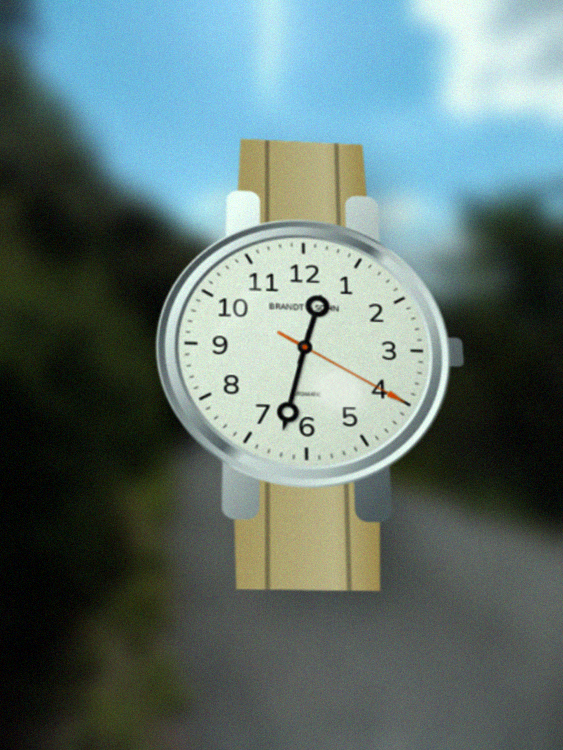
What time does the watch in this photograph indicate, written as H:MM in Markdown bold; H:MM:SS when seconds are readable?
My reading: **12:32:20**
